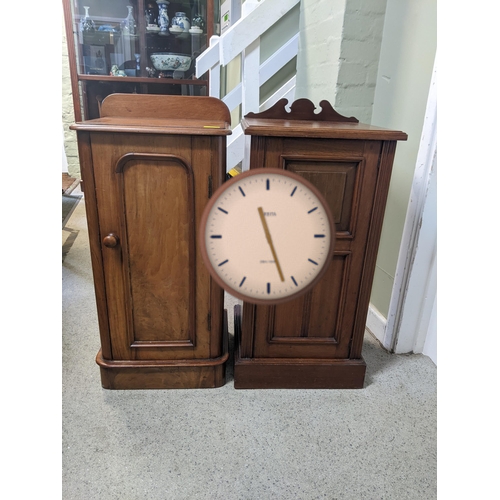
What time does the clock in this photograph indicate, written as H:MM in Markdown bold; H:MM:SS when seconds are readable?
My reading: **11:27**
